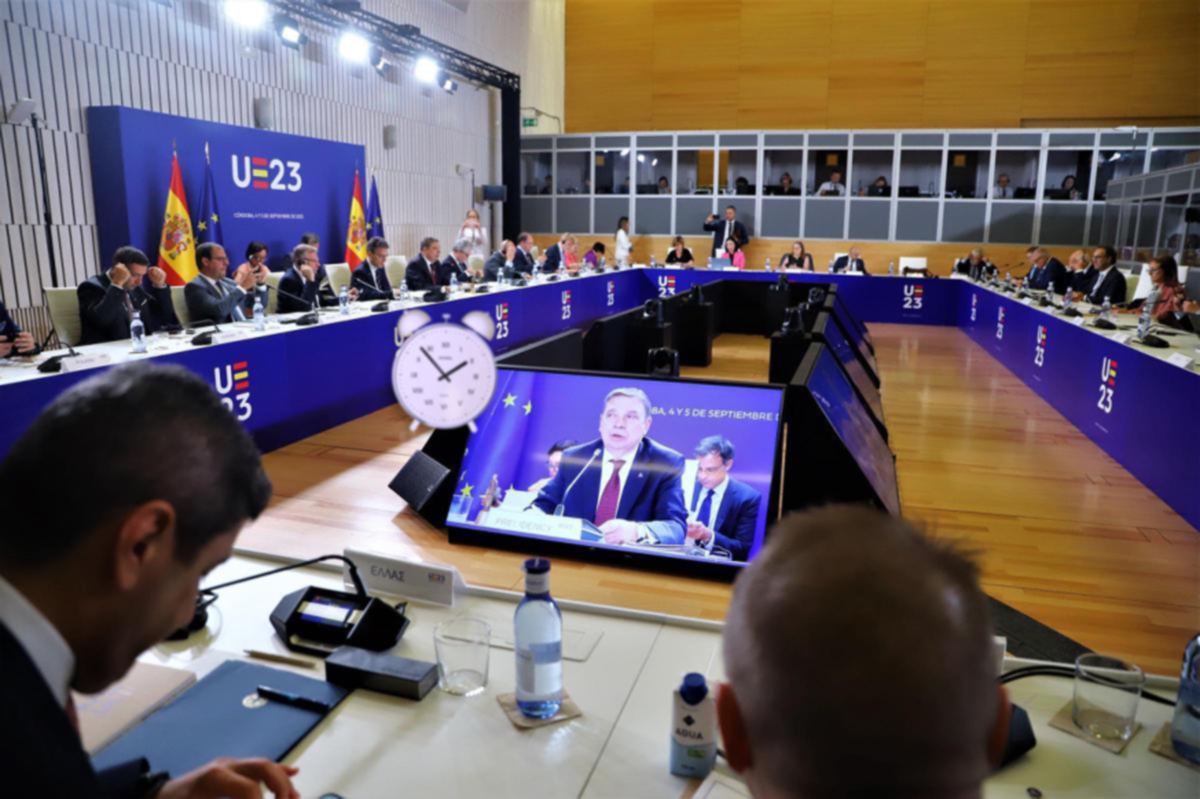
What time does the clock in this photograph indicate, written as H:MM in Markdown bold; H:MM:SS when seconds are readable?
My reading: **1:53**
